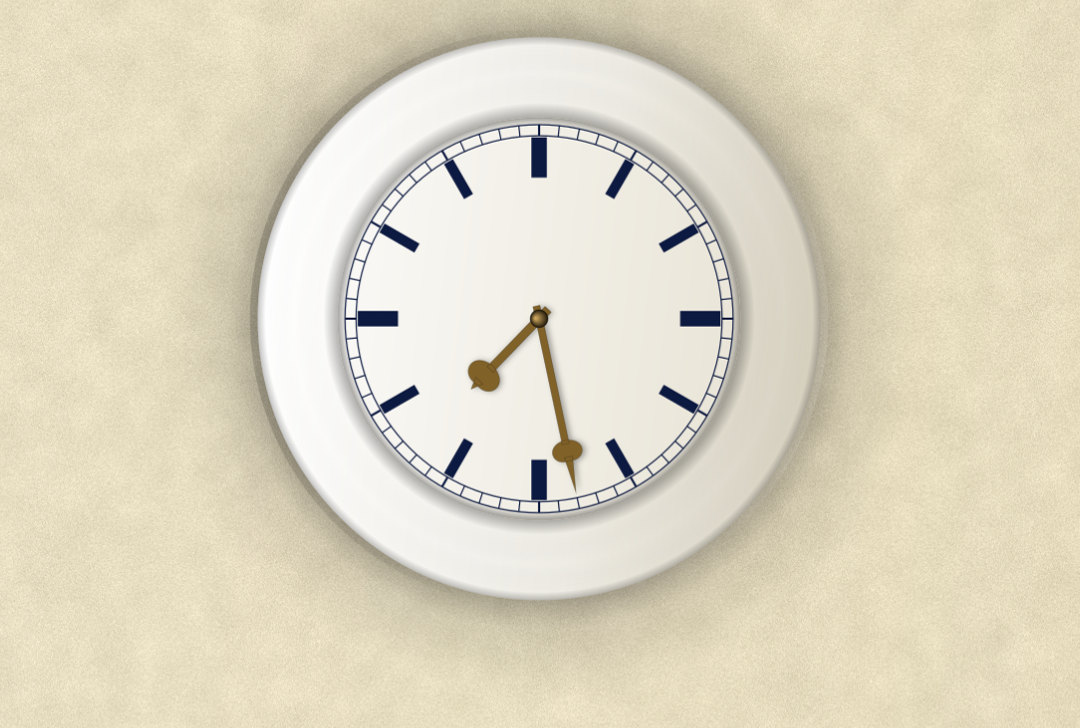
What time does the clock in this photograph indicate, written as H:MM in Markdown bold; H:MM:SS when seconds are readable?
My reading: **7:28**
